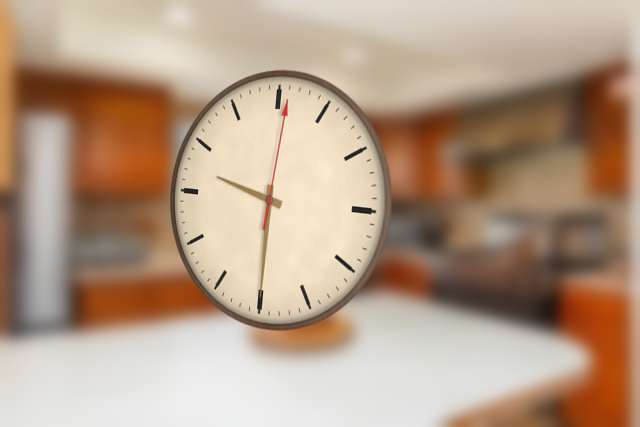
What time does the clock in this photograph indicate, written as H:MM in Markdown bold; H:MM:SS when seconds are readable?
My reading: **9:30:01**
